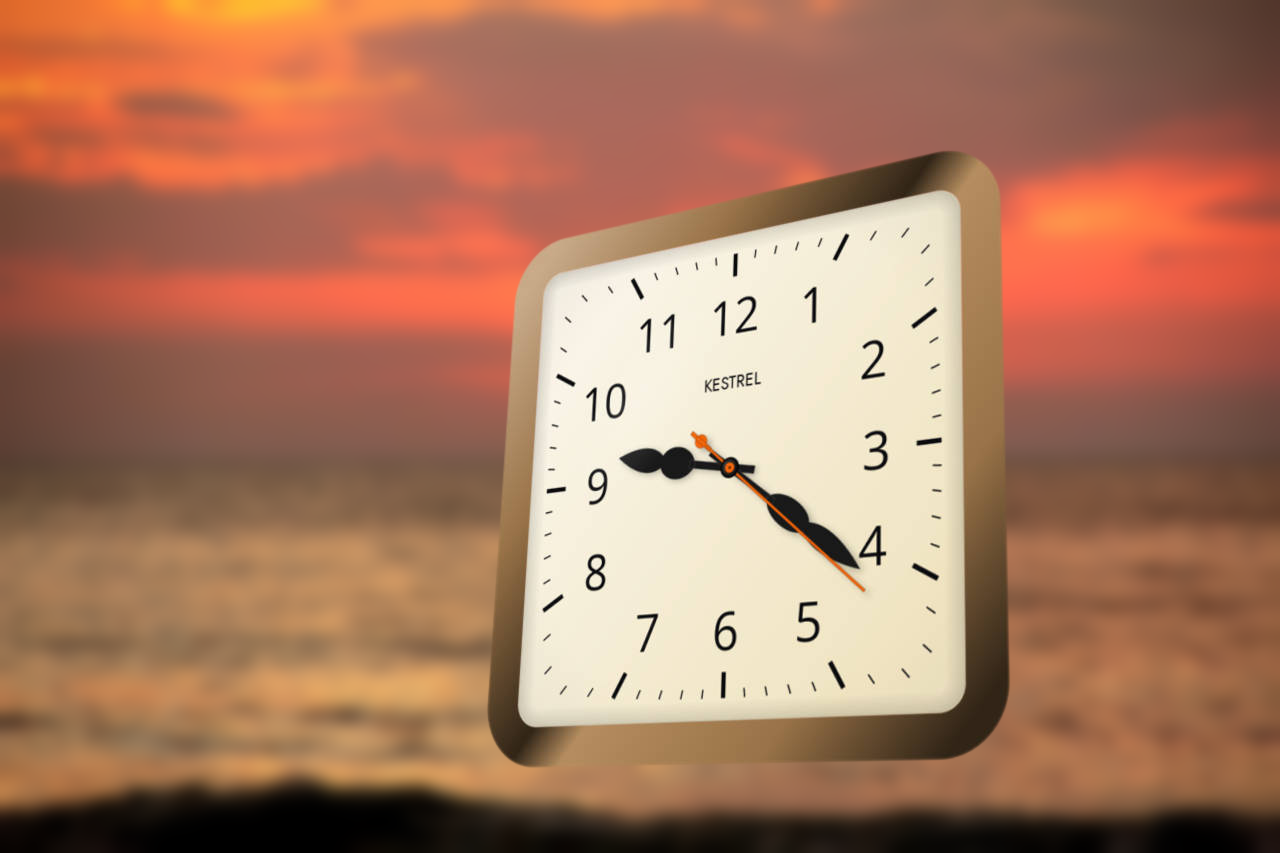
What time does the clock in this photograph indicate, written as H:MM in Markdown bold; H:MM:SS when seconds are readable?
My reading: **9:21:22**
